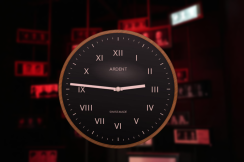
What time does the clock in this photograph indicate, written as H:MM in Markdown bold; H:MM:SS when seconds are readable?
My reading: **2:46**
